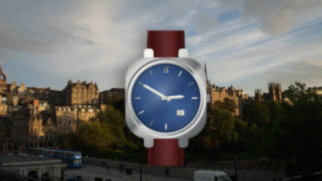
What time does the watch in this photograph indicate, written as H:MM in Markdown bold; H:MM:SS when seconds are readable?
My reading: **2:50**
